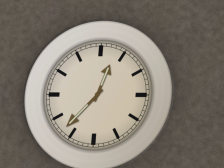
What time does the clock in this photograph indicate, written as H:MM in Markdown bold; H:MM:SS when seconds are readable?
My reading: **12:37**
